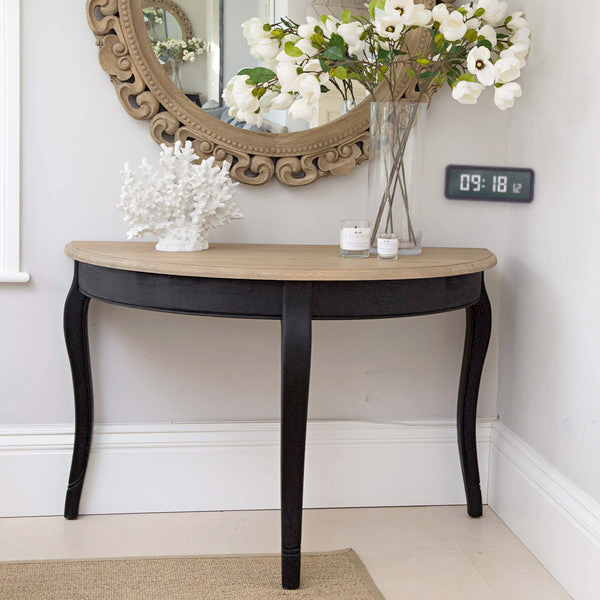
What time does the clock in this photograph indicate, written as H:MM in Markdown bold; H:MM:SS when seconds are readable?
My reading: **9:18**
